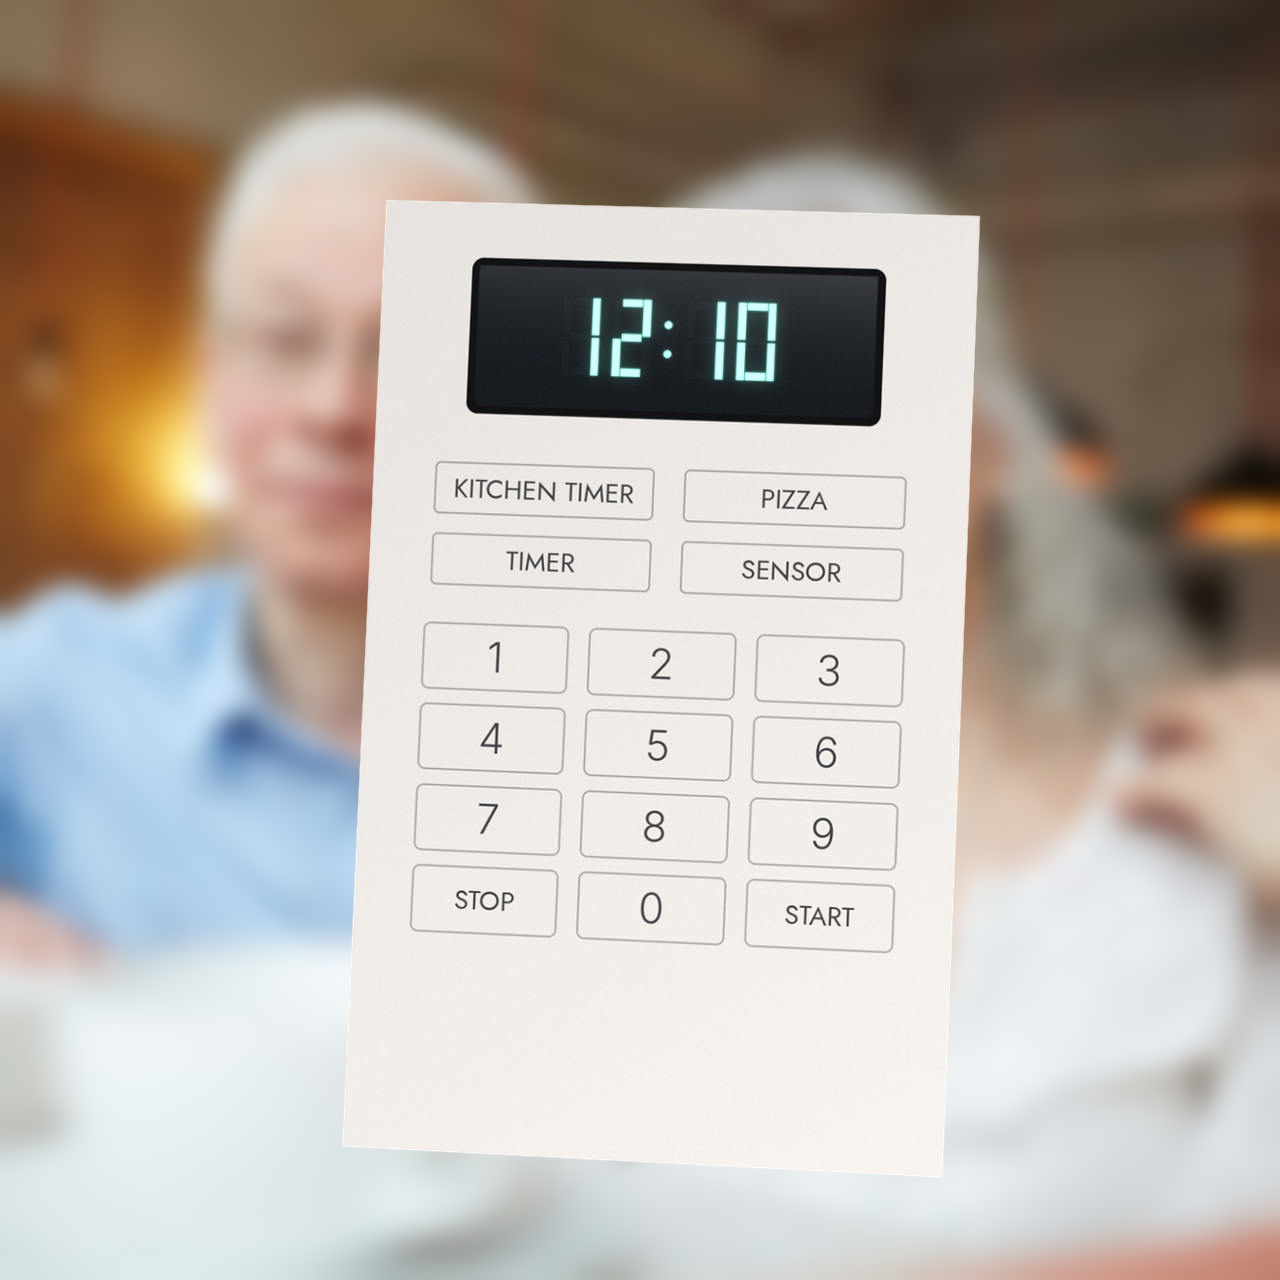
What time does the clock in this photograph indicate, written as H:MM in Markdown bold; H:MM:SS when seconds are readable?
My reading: **12:10**
